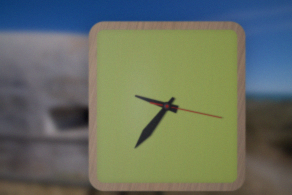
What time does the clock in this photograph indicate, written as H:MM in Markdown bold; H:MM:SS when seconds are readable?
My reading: **9:36:17**
